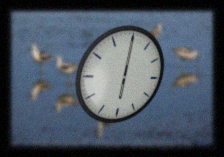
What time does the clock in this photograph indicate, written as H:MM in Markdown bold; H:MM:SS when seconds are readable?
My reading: **6:00**
